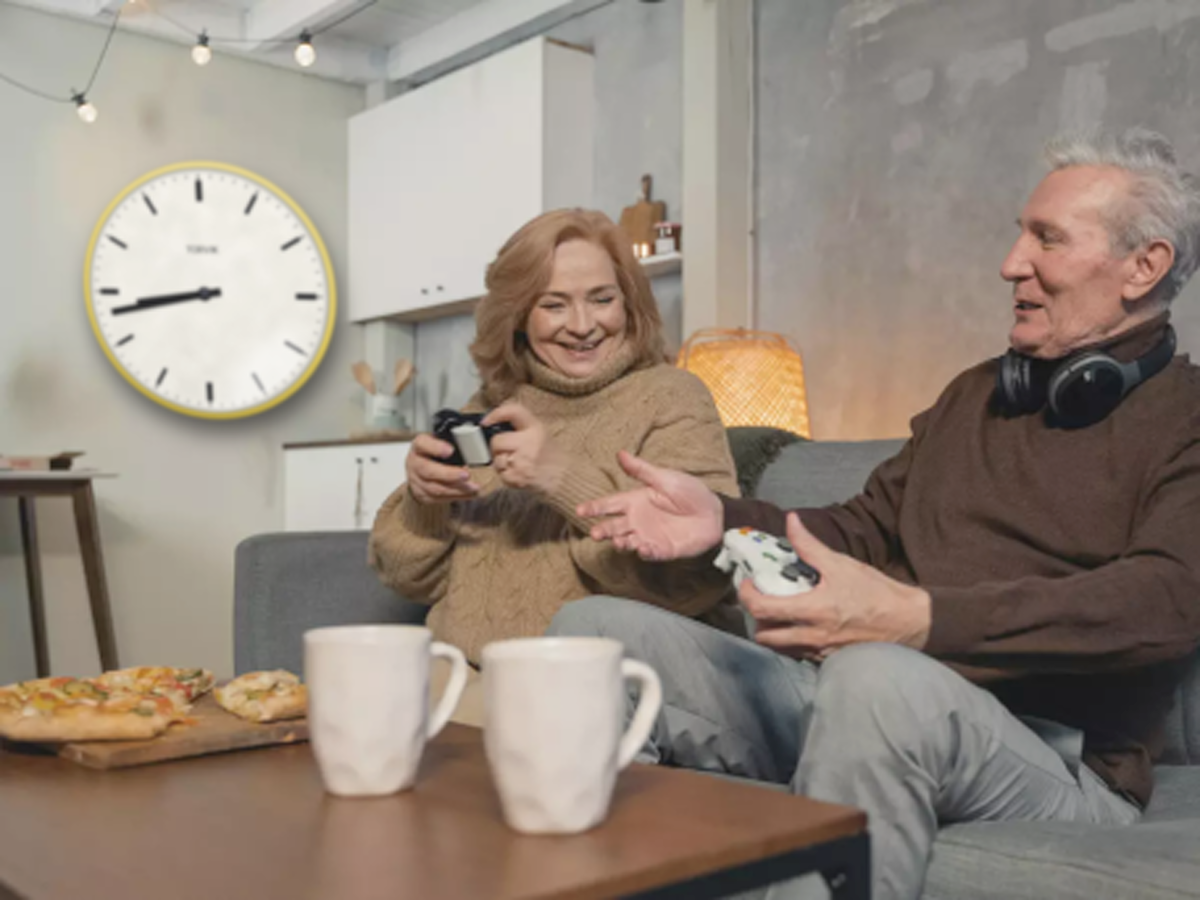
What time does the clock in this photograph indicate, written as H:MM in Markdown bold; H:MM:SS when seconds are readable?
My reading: **8:43**
